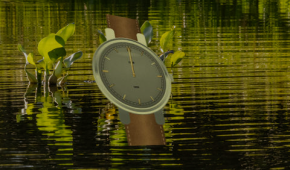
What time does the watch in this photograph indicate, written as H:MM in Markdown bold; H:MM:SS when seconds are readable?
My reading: **12:00**
